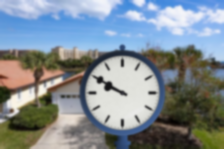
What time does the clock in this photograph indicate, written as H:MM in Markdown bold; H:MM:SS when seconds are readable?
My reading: **9:50**
